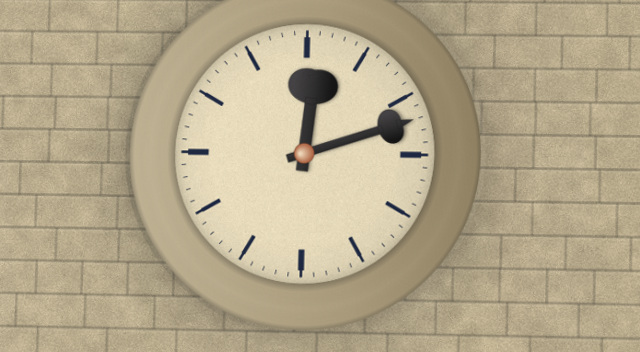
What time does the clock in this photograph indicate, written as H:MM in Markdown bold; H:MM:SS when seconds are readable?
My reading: **12:12**
